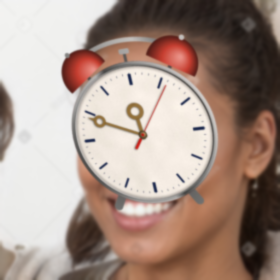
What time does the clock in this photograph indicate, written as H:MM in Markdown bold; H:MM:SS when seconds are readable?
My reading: **11:49:06**
